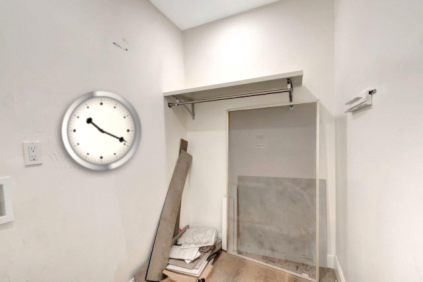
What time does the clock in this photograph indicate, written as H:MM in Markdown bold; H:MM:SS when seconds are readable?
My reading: **10:19**
